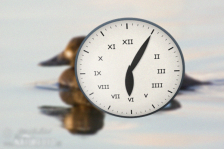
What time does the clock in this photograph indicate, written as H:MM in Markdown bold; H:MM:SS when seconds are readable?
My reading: **6:05**
